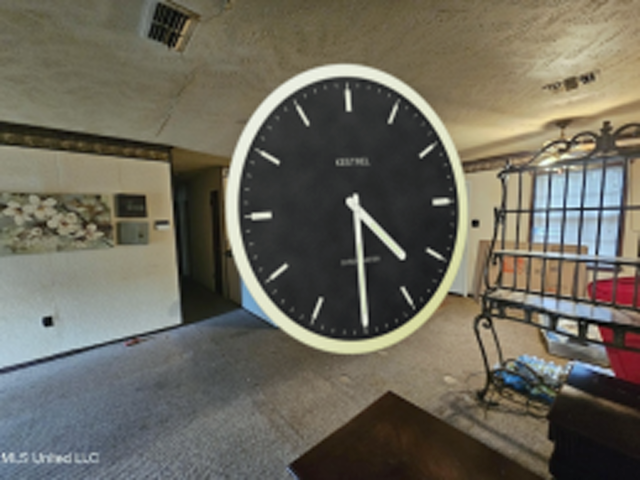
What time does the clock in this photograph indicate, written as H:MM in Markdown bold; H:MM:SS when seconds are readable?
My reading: **4:30**
